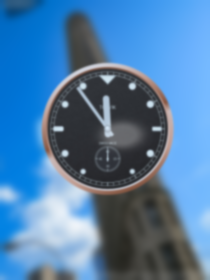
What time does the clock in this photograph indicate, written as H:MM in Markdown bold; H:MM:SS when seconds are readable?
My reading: **11:54**
